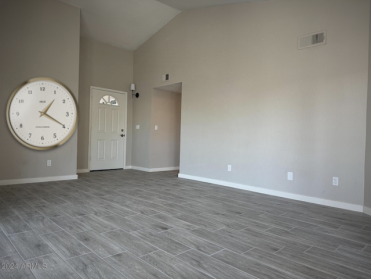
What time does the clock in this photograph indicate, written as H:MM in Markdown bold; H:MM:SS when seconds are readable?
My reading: **1:20**
